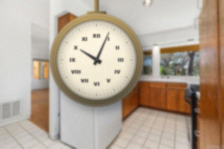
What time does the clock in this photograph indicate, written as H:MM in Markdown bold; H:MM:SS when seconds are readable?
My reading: **10:04**
